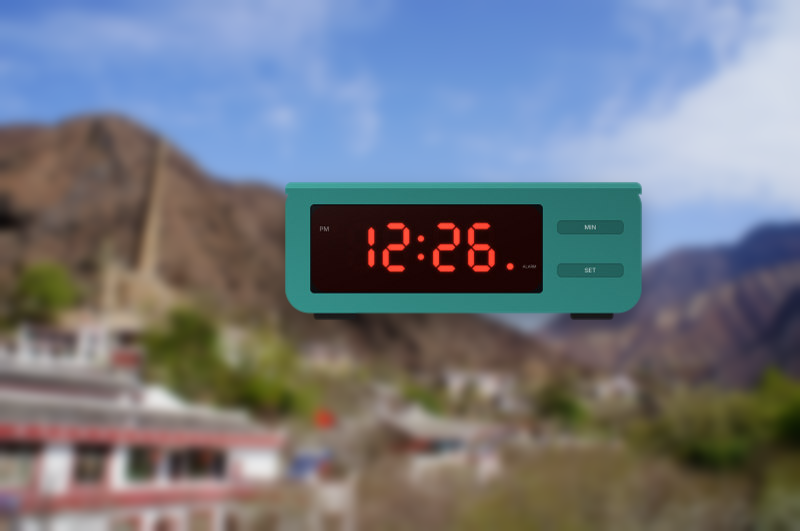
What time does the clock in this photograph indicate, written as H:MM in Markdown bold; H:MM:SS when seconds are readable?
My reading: **12:26**
